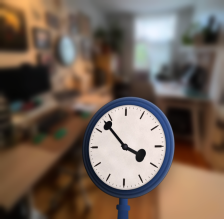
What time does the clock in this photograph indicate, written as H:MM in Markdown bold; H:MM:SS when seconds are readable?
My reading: **3:53**
